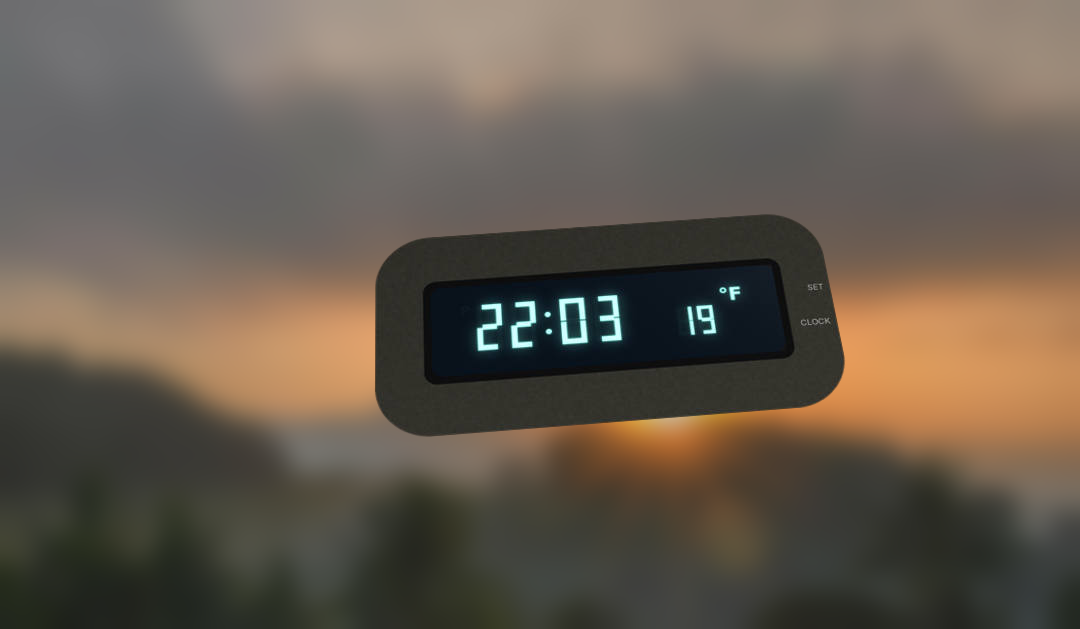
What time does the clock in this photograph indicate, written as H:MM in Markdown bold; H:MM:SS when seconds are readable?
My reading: **22:03**
